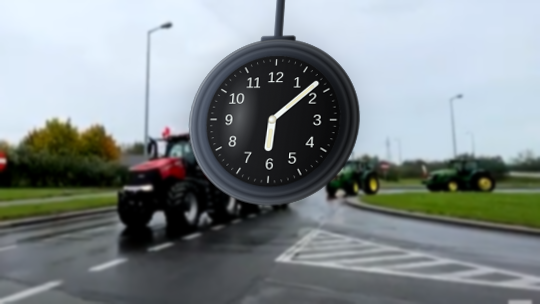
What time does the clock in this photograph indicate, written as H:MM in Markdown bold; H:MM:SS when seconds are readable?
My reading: **6:08**
